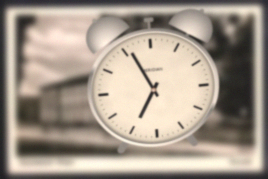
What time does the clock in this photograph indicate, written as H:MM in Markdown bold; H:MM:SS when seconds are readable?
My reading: **6:56**
